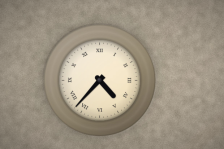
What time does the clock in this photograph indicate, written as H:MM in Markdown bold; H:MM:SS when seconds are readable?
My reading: **4:37**
